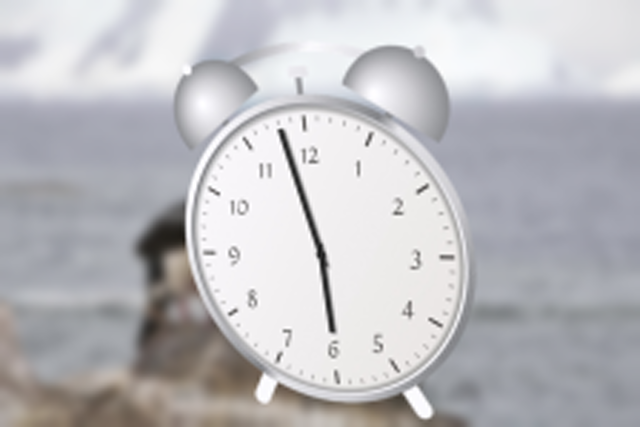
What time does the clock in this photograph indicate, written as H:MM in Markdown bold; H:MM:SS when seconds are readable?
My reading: **5:58**
